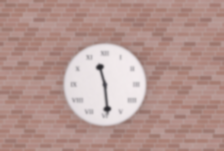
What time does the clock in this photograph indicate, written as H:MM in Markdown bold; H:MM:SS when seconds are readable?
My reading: **11:29**
